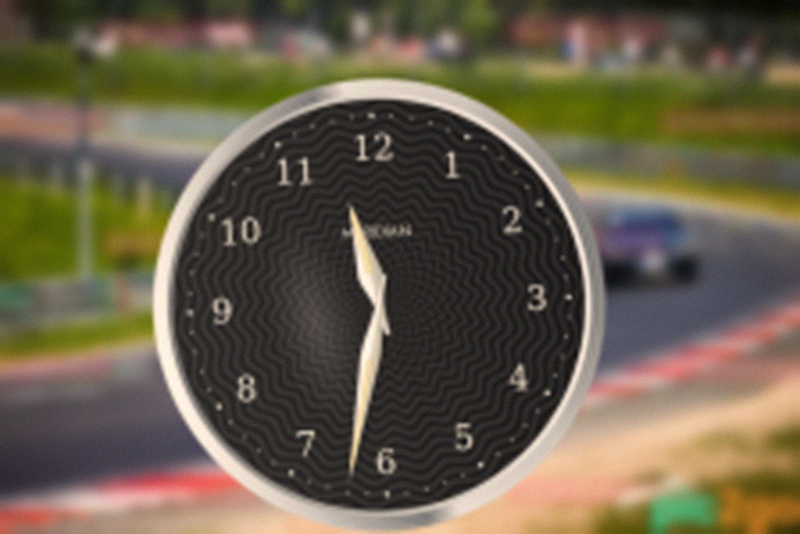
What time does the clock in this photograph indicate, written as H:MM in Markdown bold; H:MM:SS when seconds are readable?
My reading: **11:32**
